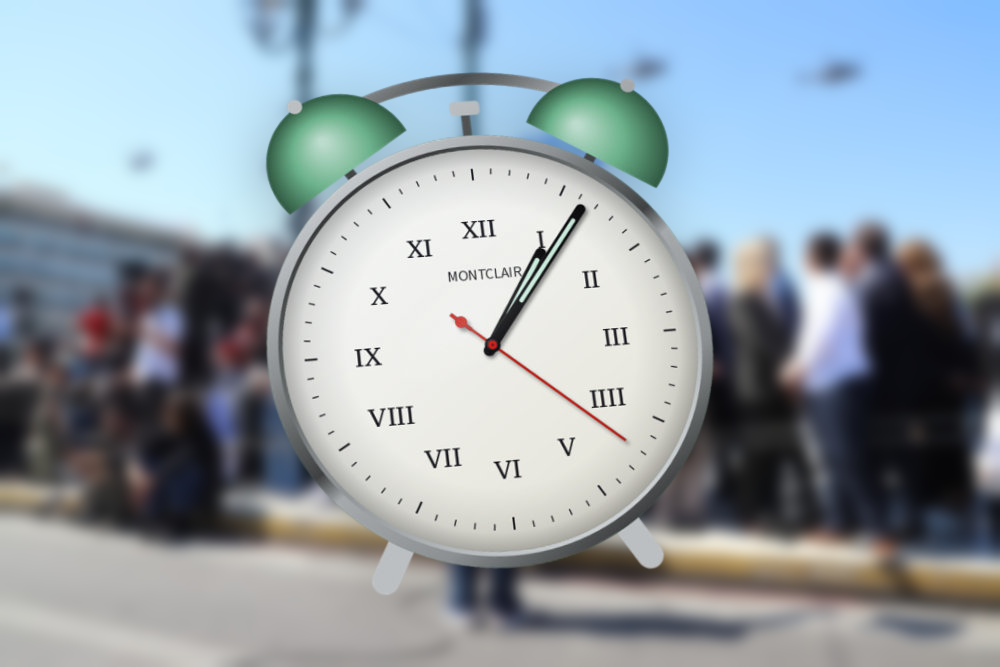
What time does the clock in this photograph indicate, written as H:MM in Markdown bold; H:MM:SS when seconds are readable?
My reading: **1:06:22**
